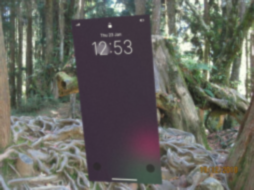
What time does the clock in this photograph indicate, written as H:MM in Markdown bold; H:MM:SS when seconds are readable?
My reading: **12:53**
